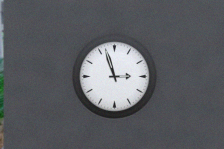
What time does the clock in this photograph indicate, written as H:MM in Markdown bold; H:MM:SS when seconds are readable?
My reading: **2:57**
